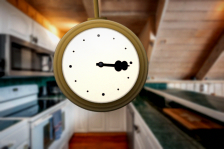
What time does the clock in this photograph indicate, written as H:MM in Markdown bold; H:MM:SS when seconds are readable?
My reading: **3:16**
